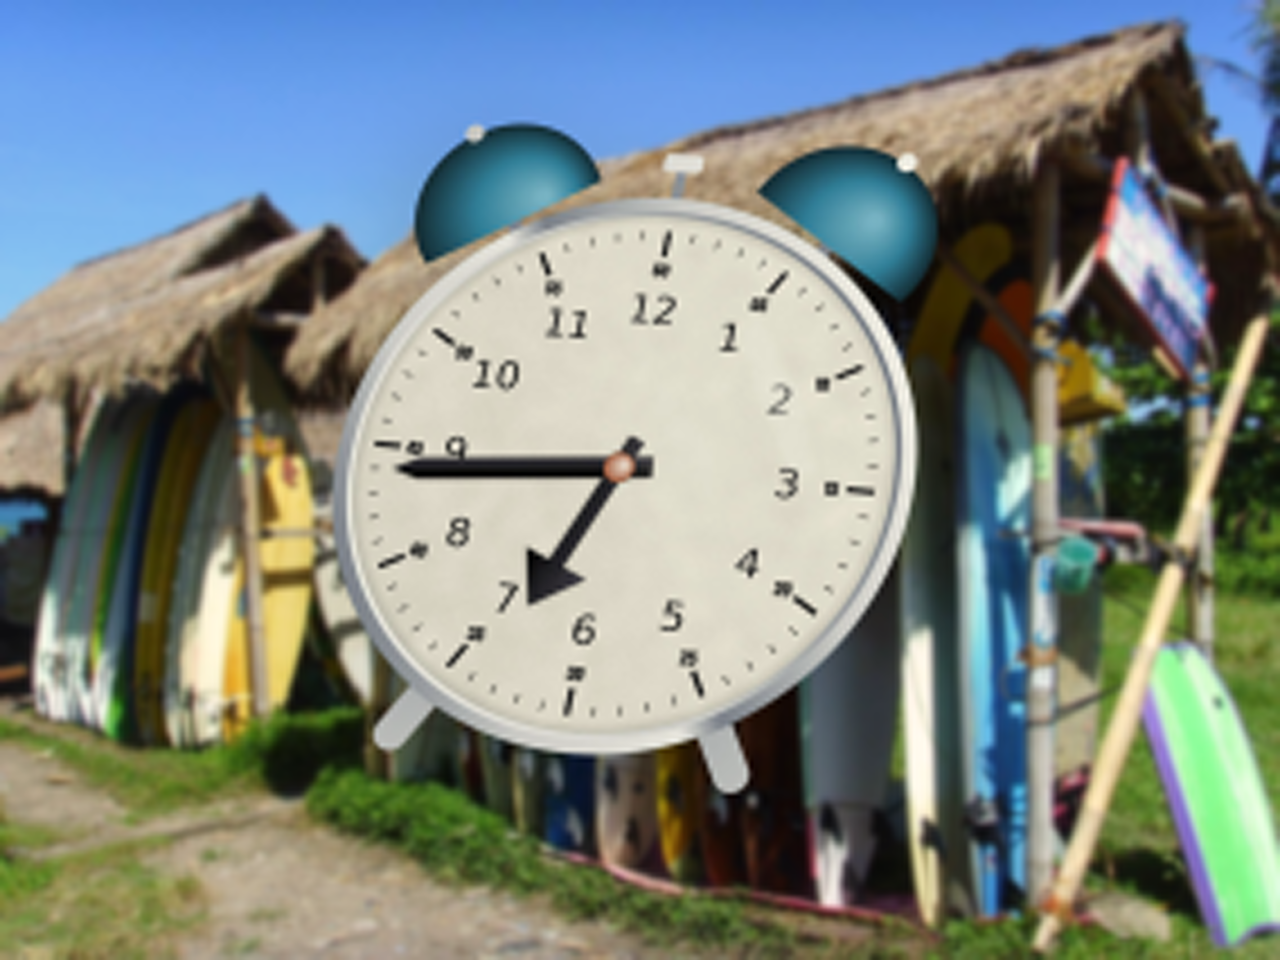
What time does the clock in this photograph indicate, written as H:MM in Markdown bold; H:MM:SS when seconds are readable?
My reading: **6:44**
